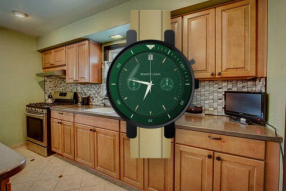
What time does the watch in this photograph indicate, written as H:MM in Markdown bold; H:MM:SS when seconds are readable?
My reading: **6:47**
